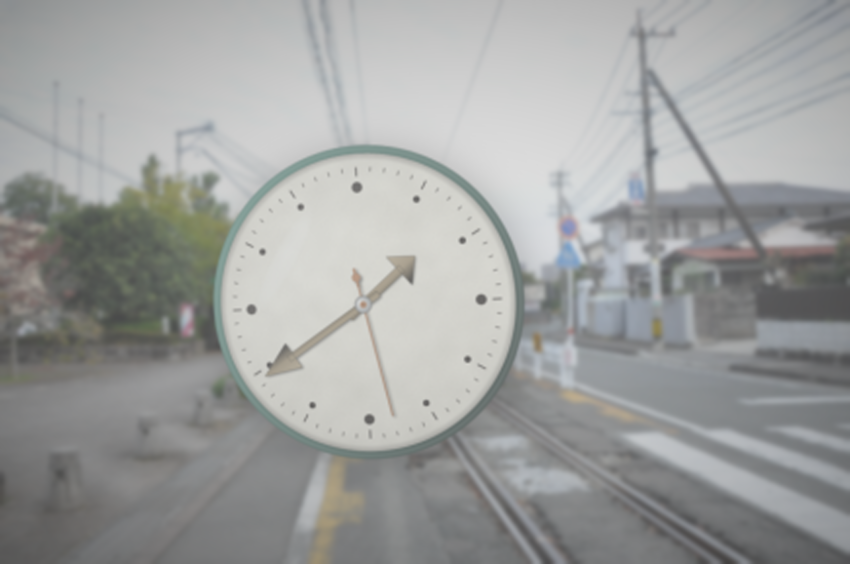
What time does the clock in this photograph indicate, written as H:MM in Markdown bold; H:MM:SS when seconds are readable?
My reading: **1:39:28**
